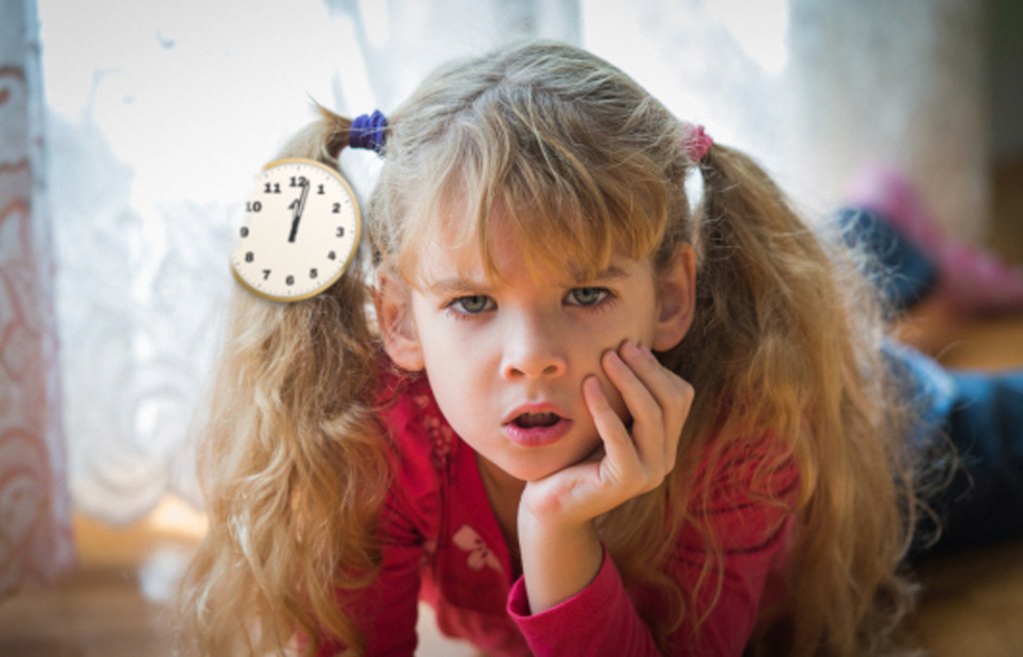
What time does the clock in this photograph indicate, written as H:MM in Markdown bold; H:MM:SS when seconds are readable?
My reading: **12:02**
